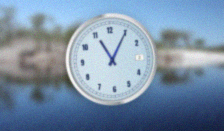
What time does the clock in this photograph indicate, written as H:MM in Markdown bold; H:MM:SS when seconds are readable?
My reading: **11:05**
